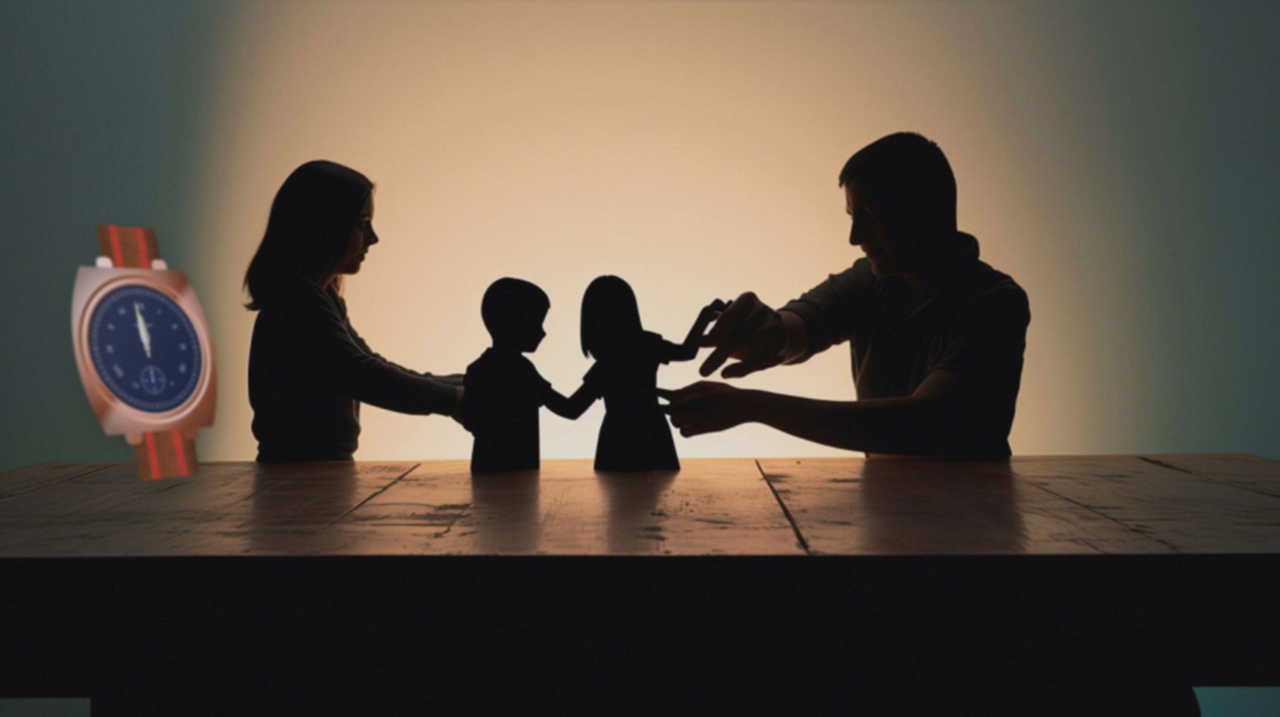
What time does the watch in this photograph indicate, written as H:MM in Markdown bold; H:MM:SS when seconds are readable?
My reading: **11:59**
